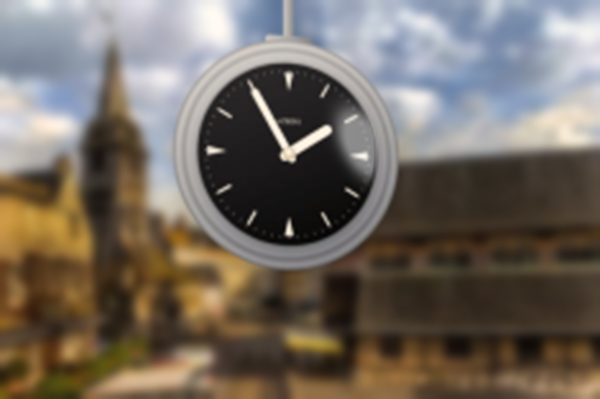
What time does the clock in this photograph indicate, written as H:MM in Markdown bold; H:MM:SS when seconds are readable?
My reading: **1:55**
